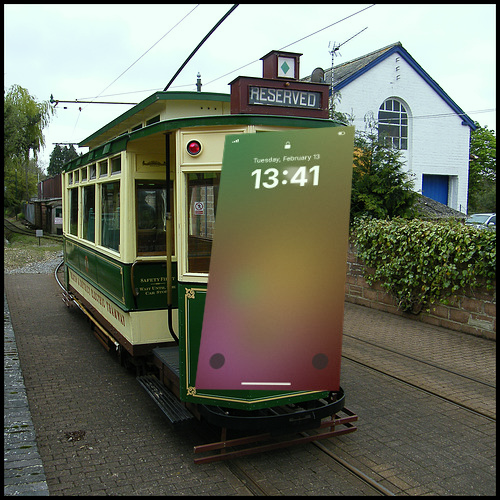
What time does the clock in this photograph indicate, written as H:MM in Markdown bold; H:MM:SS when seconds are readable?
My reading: **13:41**
